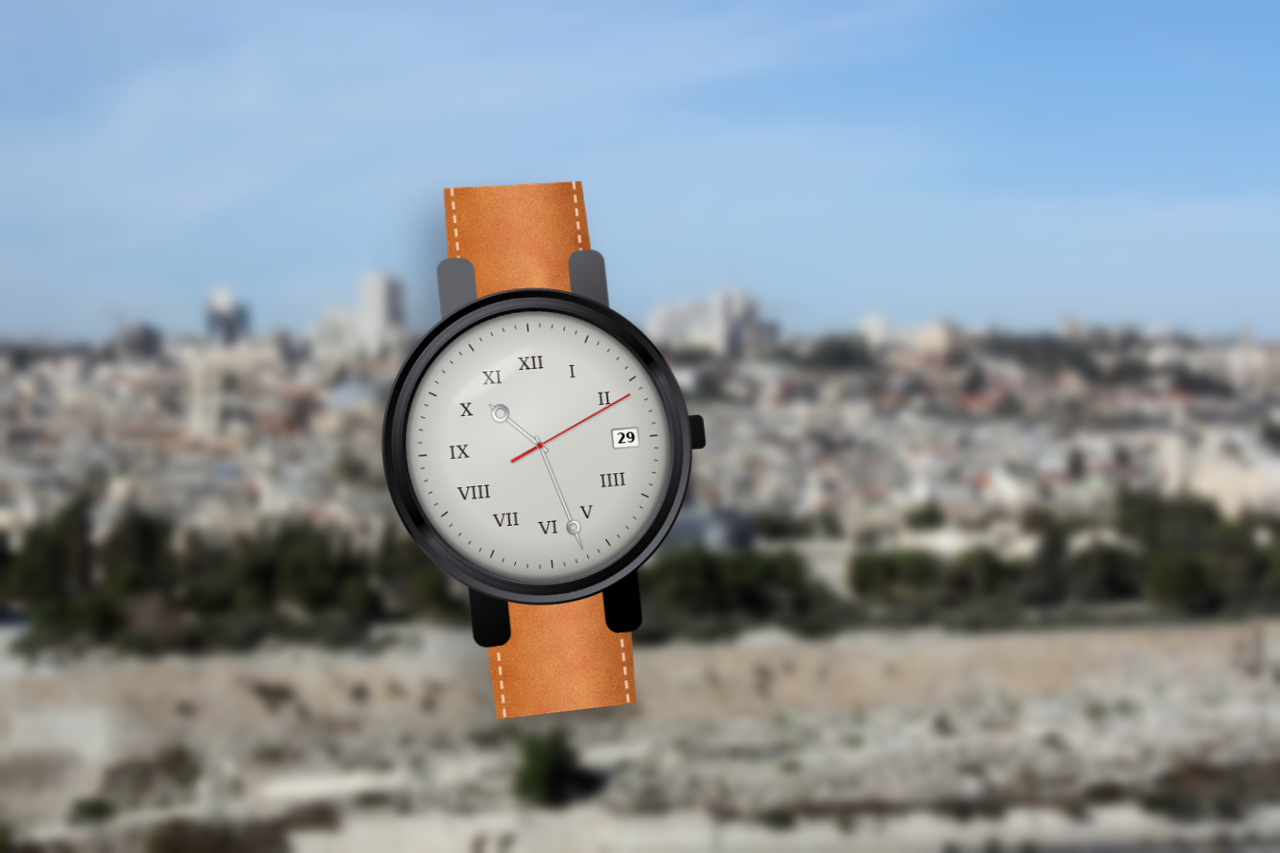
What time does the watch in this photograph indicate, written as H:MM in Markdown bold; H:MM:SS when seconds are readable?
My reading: **10:27:11**
